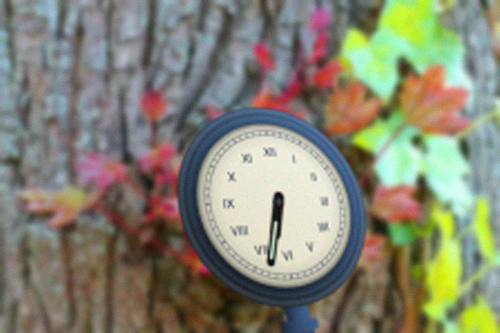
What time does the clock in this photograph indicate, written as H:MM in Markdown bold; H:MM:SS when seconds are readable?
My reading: **6:33**
